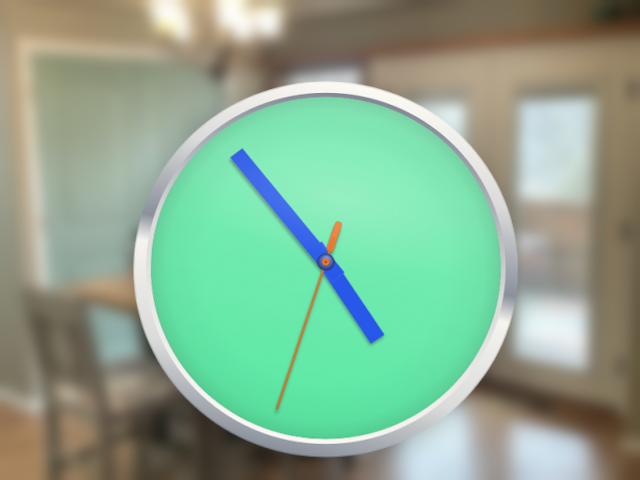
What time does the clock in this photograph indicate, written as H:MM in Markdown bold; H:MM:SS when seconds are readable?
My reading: **4:53:33**
